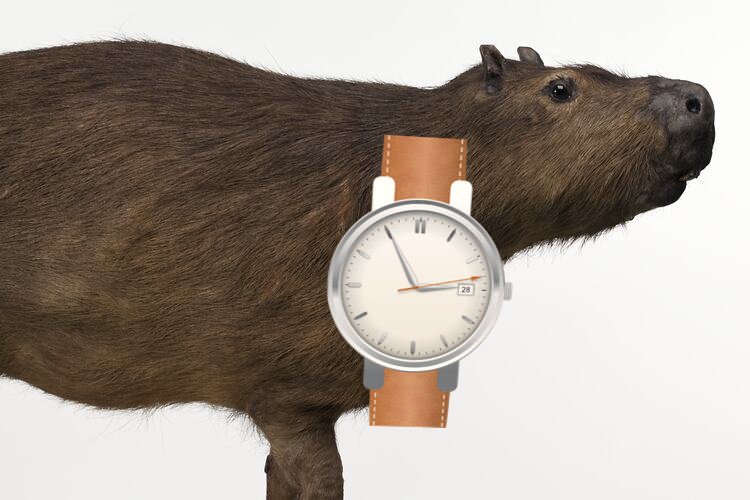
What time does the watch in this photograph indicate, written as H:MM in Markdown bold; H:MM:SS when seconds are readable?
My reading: **2:55:13**
